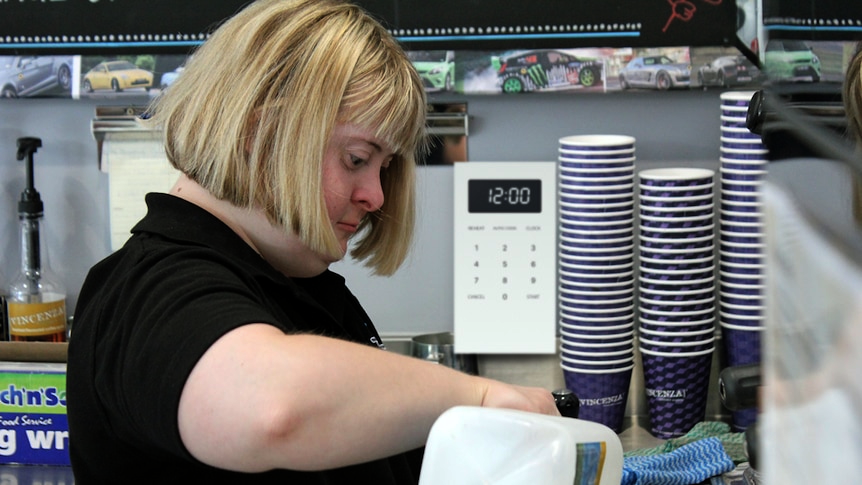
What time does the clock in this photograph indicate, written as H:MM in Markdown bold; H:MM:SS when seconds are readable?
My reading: **12:00**
